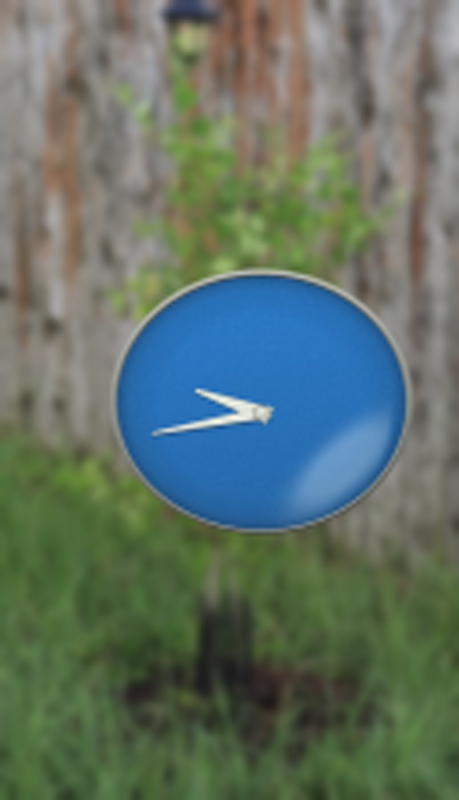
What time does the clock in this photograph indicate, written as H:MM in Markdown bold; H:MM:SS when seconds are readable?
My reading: **9:43**
